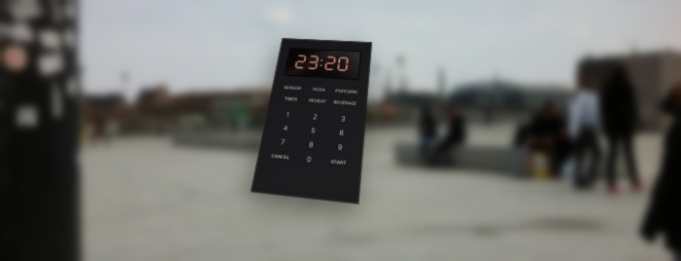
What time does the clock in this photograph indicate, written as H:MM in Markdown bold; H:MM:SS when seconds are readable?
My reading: **23:20**
